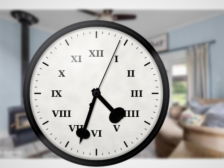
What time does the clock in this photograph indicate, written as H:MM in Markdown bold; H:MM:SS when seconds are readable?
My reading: **4:33:04**
